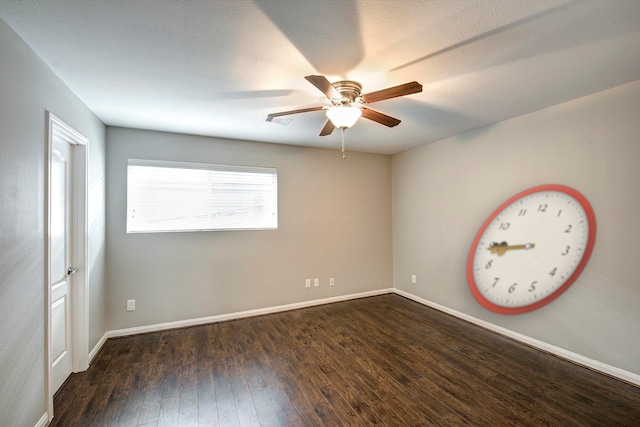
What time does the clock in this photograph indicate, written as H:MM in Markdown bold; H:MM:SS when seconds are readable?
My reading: **8:44**
